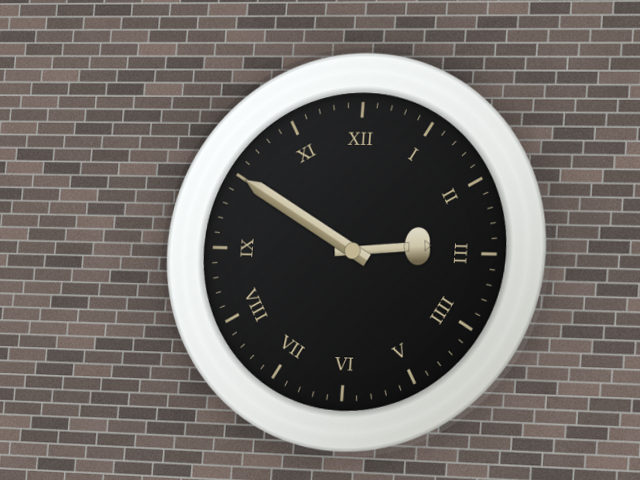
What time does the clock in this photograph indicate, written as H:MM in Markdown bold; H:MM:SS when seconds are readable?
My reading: **2:50**
